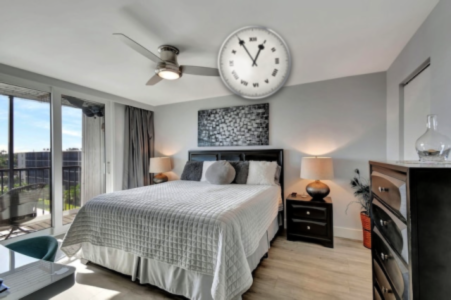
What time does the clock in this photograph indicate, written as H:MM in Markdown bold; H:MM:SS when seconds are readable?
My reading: **12:55**
